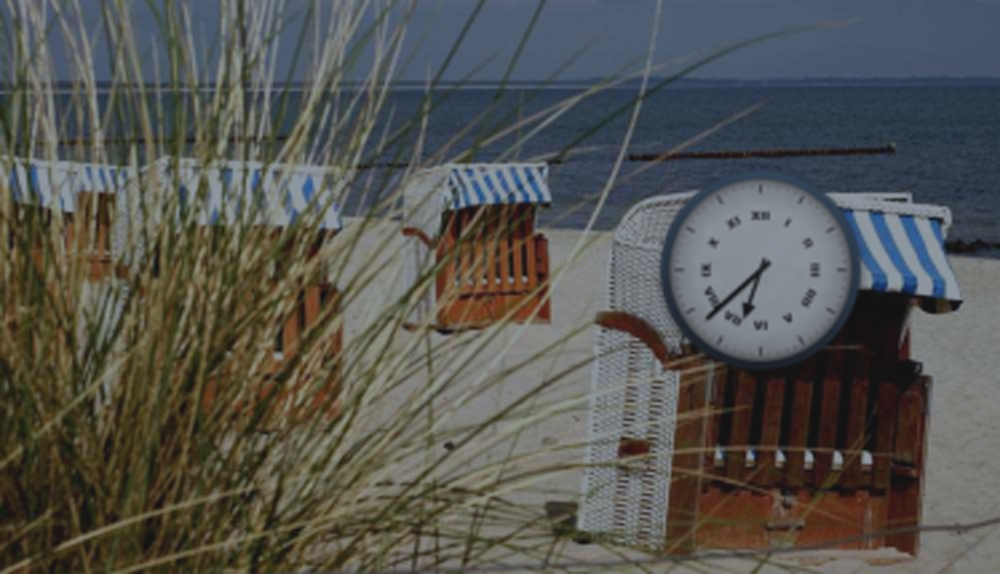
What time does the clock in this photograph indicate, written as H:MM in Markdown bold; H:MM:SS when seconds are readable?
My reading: **6:38**
